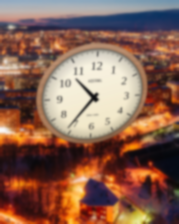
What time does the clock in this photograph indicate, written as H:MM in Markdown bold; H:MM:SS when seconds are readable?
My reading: **10:36**
